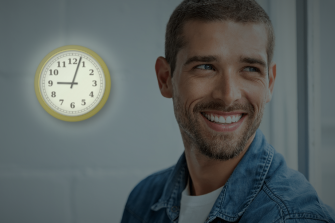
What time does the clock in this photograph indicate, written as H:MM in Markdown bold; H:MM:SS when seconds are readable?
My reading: **9:03**
